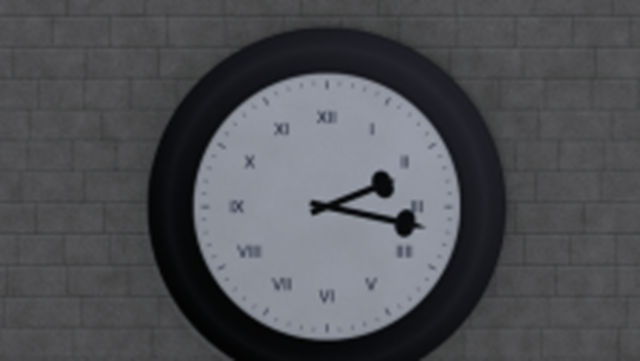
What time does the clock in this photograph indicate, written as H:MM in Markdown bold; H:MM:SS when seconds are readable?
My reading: **2:17**
